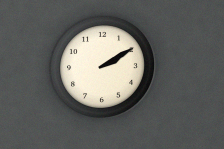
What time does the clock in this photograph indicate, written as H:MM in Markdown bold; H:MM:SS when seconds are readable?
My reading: **2:10**
